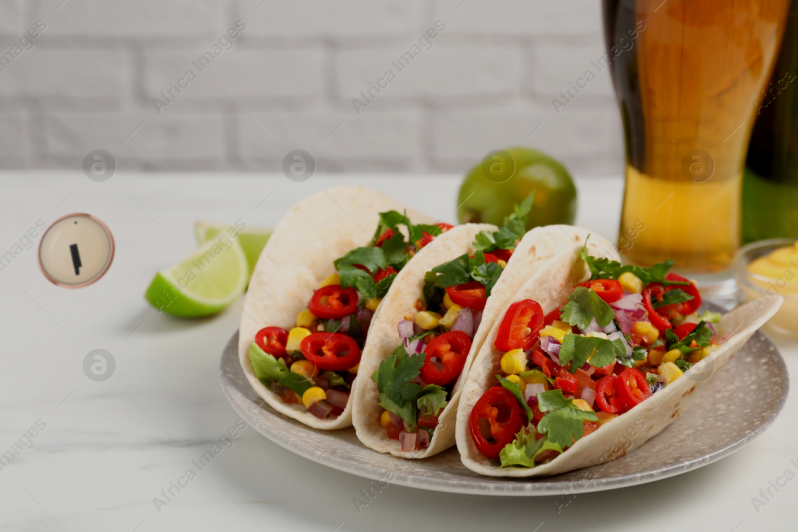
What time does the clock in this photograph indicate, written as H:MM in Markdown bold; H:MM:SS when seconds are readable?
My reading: **5:28**
